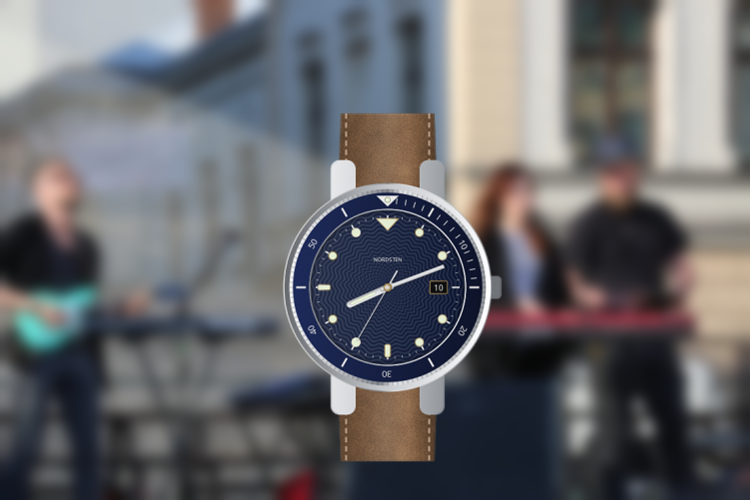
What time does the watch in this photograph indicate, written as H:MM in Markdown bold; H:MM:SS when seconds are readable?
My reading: **8:11:35**
